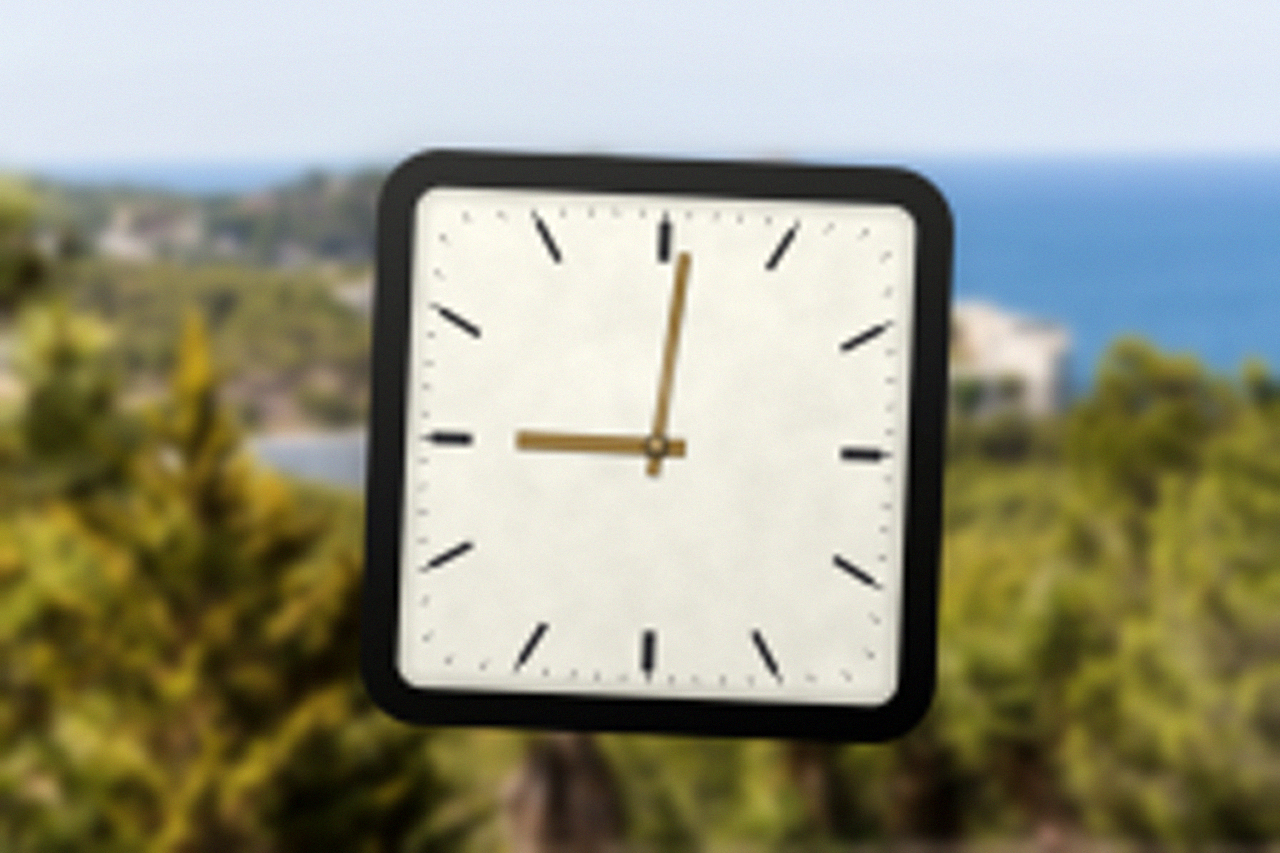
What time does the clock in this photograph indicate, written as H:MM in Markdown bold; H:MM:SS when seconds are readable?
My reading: **9:01**
